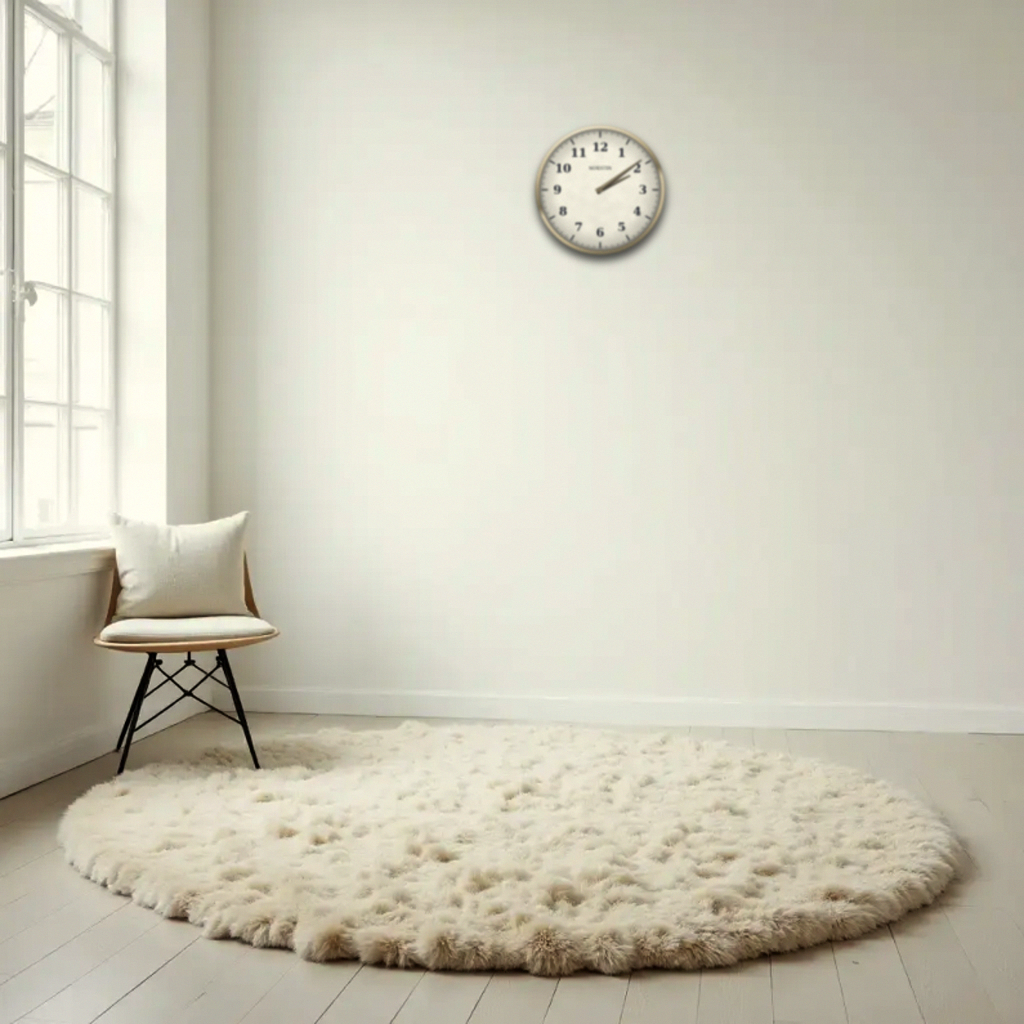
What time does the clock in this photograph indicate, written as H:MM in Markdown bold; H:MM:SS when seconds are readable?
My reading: **2:09**
